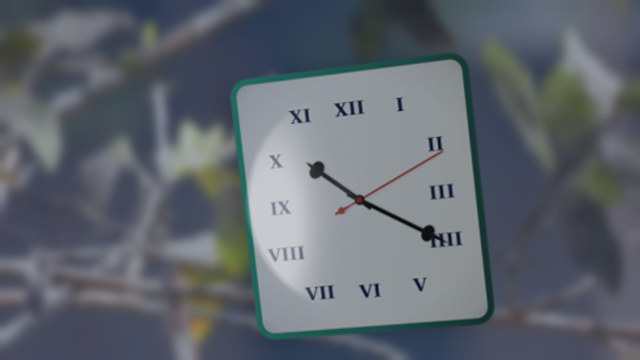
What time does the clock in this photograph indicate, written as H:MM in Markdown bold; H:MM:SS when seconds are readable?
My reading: **10:20:11**
